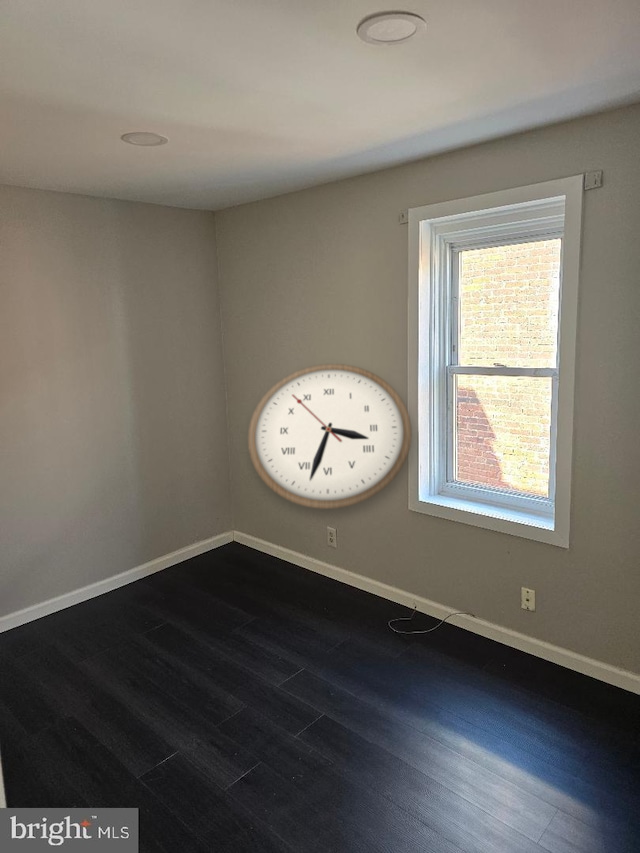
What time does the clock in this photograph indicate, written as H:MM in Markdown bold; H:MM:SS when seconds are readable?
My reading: **3:32:53**
